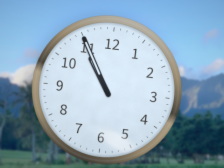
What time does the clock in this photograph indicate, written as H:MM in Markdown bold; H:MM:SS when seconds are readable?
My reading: **10:55**
